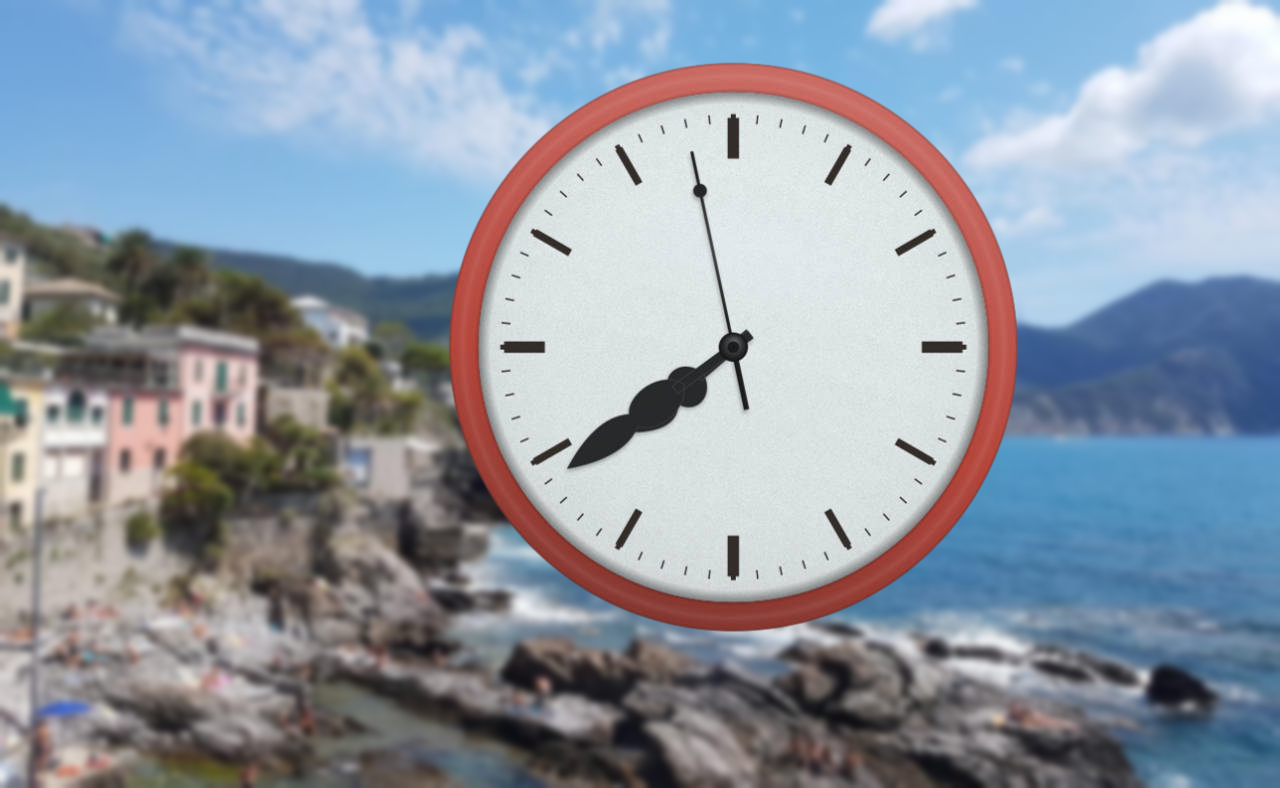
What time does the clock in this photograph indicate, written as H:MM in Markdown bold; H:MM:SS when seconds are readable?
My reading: **7:38:58**
